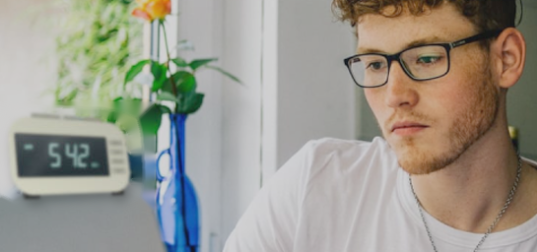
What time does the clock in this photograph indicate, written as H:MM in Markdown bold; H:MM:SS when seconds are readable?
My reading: **5:42**
